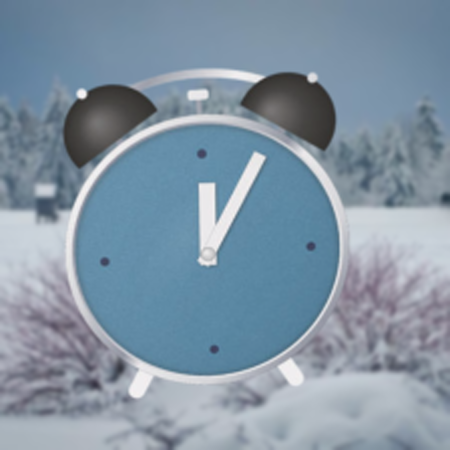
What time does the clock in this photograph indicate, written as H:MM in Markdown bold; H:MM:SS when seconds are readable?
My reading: **12:05**
